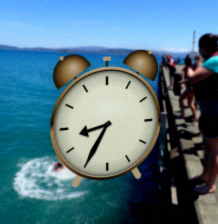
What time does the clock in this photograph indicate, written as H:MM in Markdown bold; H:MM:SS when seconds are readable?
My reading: **8:35**
